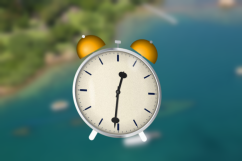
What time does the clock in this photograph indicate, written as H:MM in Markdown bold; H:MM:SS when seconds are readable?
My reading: **12:31**
